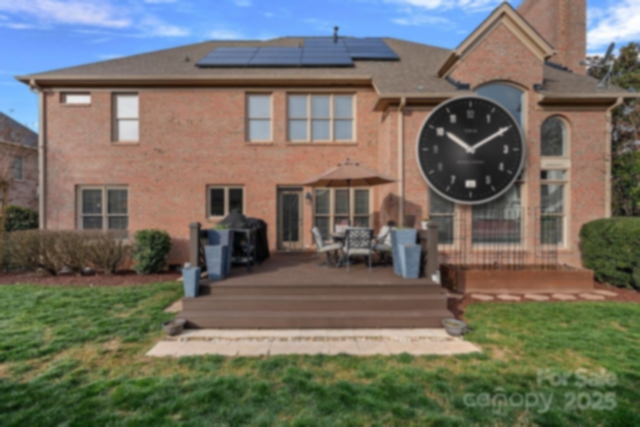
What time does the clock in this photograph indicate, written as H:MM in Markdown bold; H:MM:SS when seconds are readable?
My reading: **10:10**
